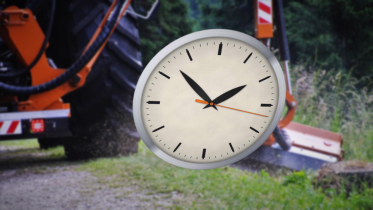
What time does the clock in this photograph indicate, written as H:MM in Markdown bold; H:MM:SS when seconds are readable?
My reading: **1:52:17**
